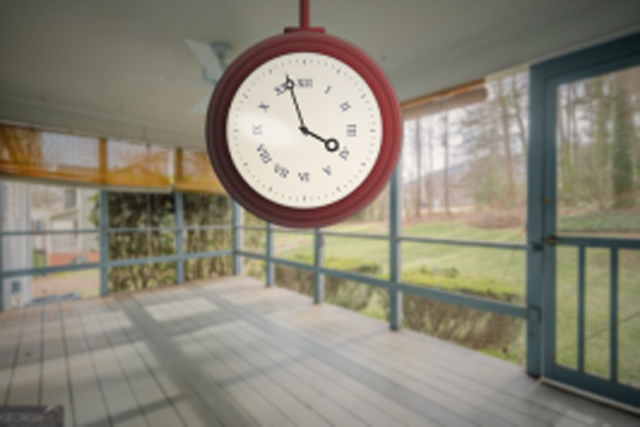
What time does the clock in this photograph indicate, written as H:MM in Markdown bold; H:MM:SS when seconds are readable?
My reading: **3:57**
